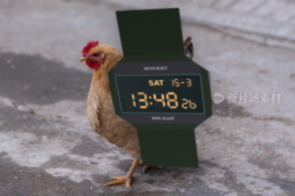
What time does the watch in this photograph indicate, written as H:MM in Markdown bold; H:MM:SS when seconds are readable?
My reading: **13:48:26**
